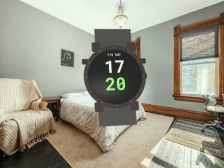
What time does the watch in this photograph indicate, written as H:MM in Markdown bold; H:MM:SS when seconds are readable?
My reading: **17:20**
